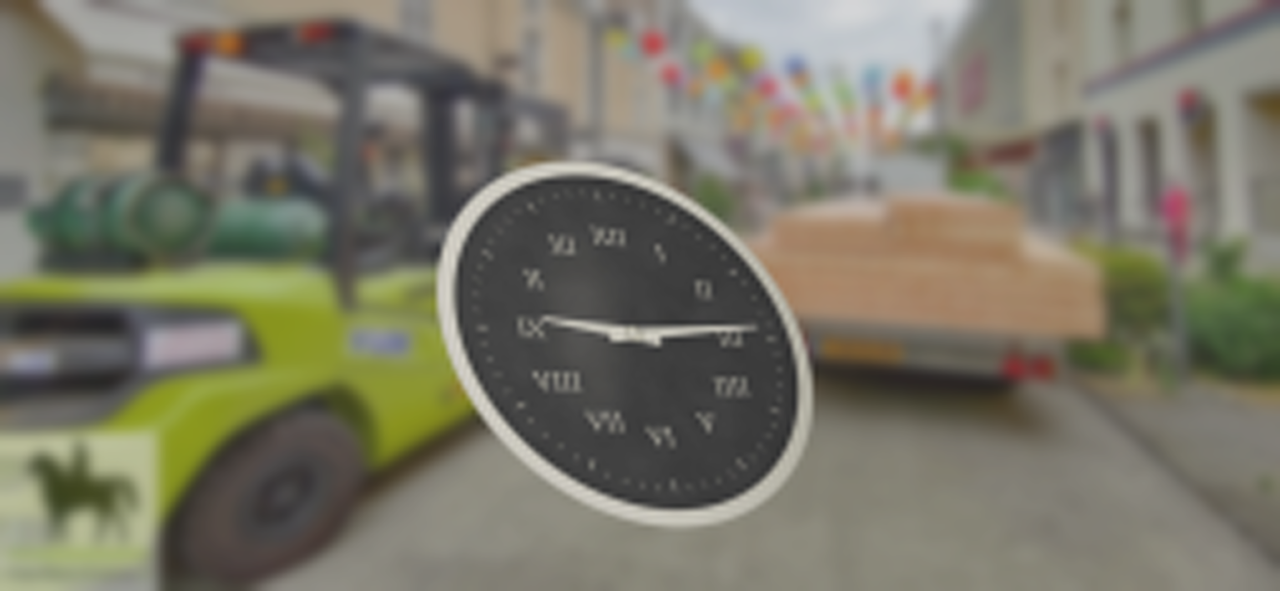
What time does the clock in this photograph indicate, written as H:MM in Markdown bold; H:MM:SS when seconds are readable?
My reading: **9:14**
